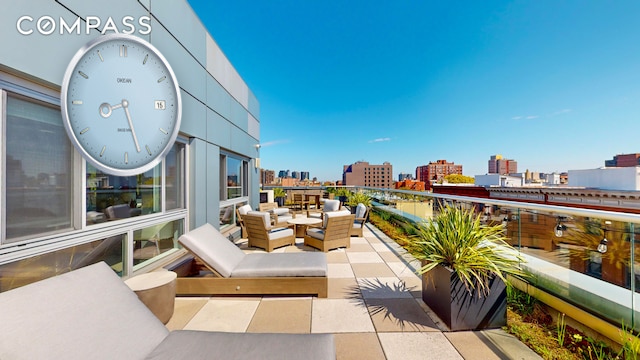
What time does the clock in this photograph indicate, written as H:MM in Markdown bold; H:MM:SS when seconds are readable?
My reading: **8:27**
